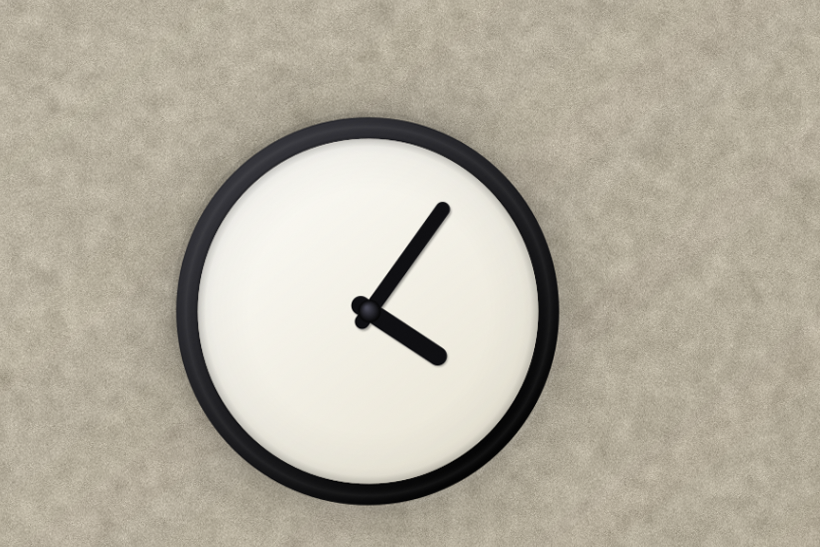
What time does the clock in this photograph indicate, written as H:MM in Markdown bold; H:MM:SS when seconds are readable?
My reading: **4:06**
